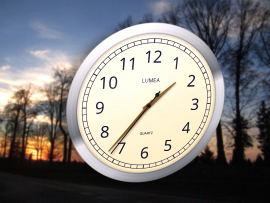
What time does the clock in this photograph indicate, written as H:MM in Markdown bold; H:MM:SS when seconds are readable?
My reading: **1:36:36**
